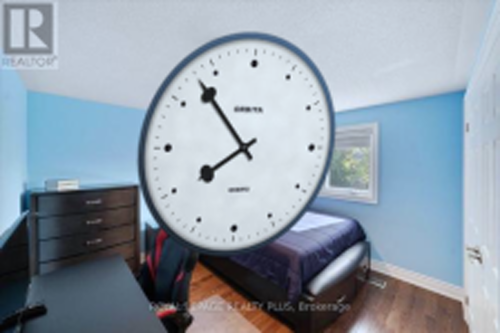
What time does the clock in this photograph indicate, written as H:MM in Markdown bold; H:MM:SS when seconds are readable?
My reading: **7:53**
